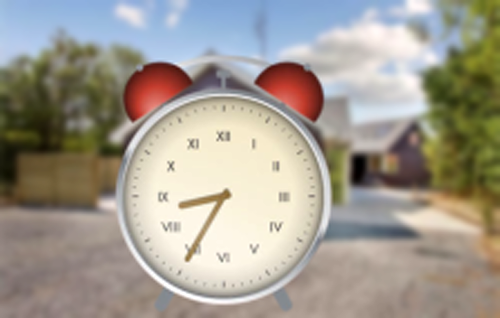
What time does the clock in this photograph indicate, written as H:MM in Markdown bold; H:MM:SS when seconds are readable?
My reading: **8:35**
